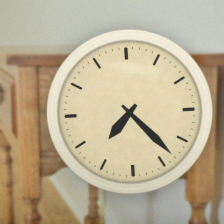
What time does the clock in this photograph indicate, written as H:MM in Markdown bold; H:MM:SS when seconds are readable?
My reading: **7:23**
